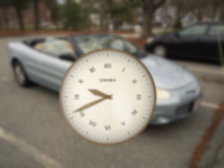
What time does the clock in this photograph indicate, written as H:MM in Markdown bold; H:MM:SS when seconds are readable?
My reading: **9:41**
